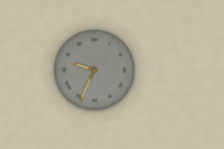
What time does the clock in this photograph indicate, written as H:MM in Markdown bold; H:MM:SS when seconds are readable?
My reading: **9:34**
